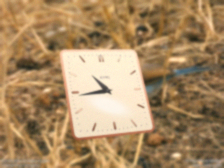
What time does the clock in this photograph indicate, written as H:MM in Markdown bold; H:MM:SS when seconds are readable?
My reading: **10:44**
